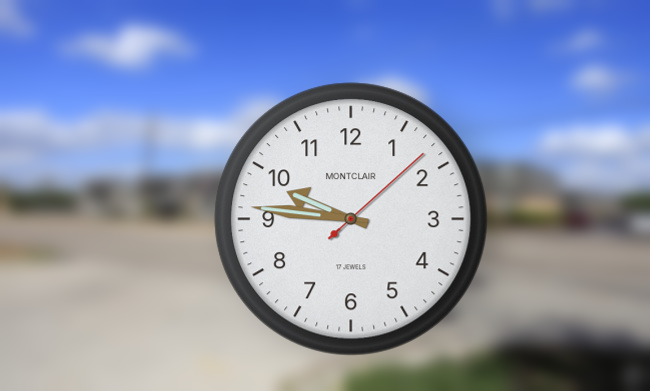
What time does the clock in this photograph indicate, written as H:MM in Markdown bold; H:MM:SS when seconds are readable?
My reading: **9:46:08**
